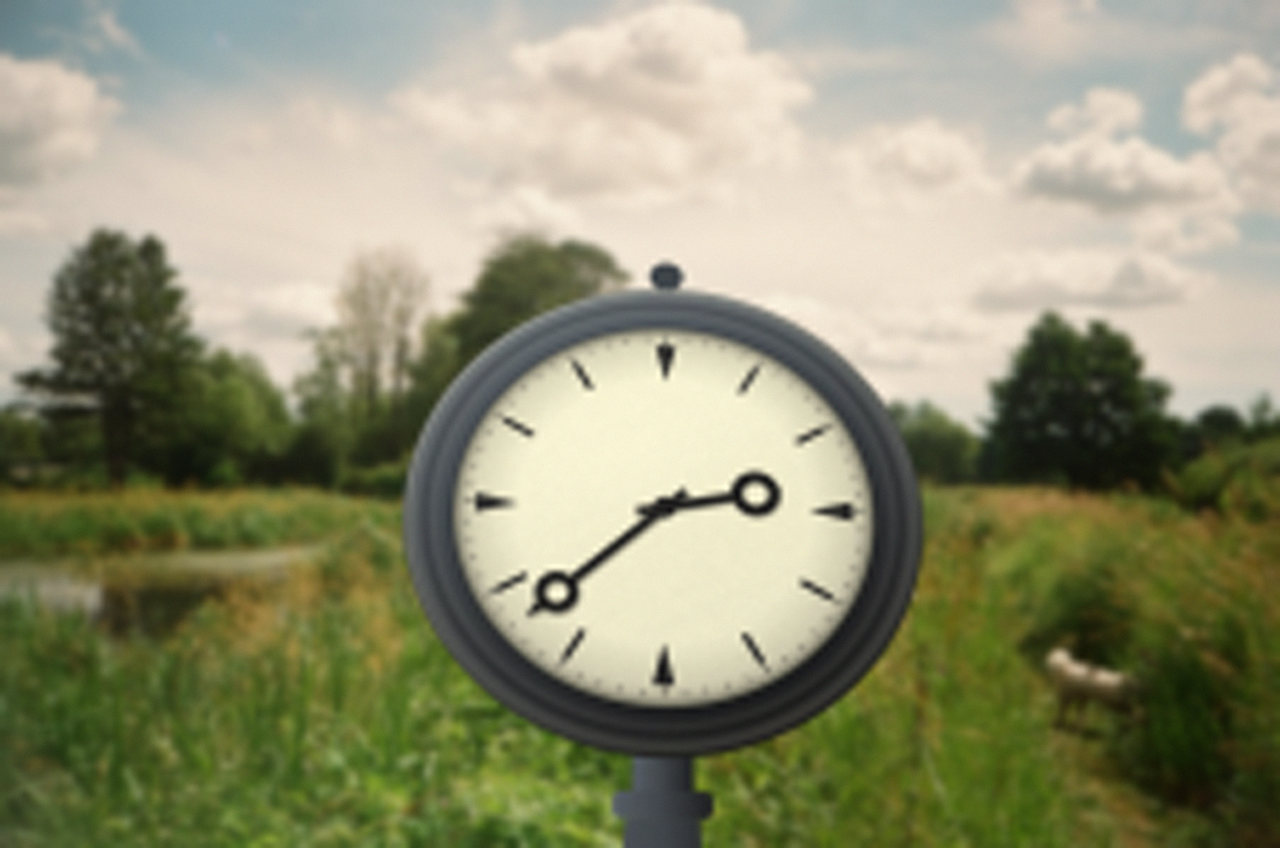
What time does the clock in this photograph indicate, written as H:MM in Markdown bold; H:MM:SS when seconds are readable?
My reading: **2:38**
